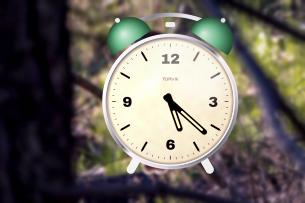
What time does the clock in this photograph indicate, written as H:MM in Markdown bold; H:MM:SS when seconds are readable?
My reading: **5:22**
